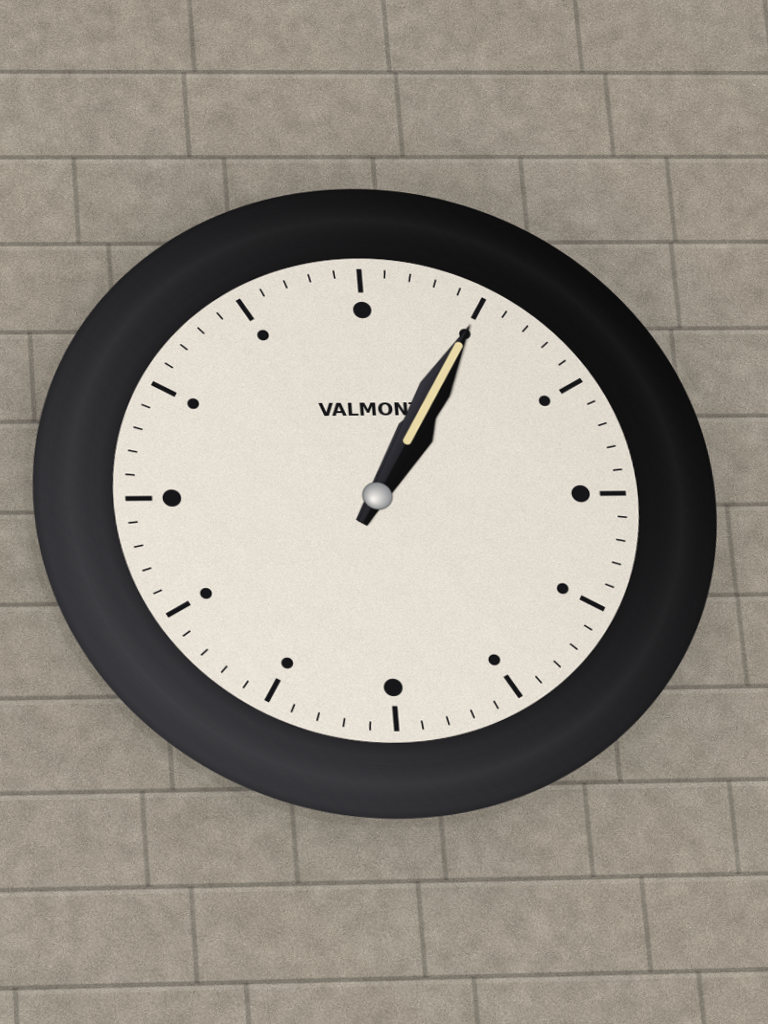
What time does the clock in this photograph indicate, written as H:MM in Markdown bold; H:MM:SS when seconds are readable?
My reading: **1:05**
